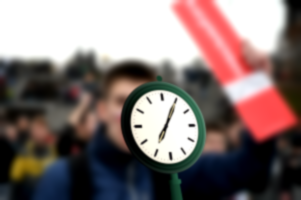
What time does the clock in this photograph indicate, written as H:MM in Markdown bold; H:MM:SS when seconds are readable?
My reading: **7:05**
